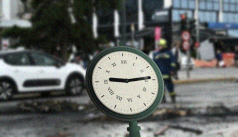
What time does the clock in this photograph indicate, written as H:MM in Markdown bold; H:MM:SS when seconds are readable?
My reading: **9:14**
